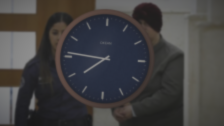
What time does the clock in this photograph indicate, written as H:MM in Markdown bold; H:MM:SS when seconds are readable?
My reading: **7:46**
